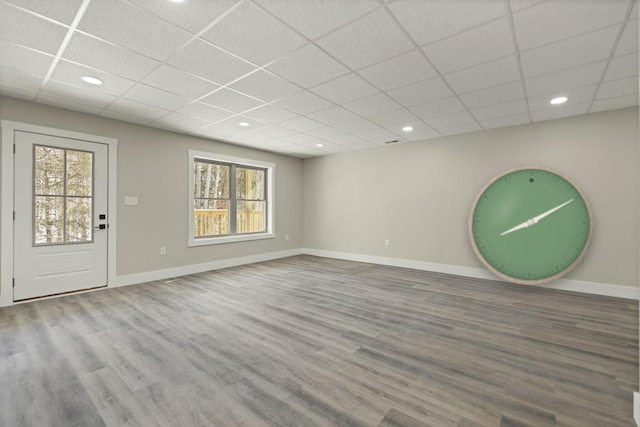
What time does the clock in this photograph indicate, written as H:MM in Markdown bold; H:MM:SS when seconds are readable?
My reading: **8:10**
